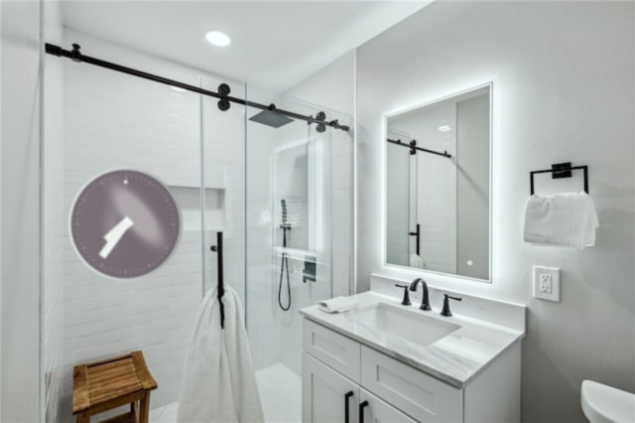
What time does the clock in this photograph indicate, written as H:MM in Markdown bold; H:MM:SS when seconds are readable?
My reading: **7:36**
